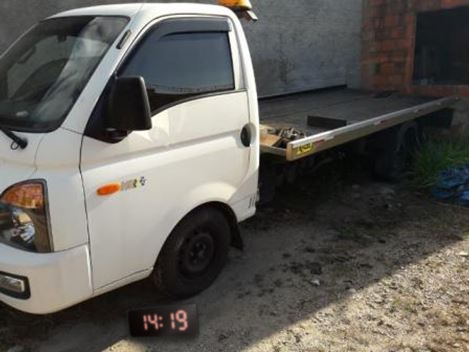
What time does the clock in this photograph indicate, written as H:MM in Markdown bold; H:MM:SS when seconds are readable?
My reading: **14:19**
